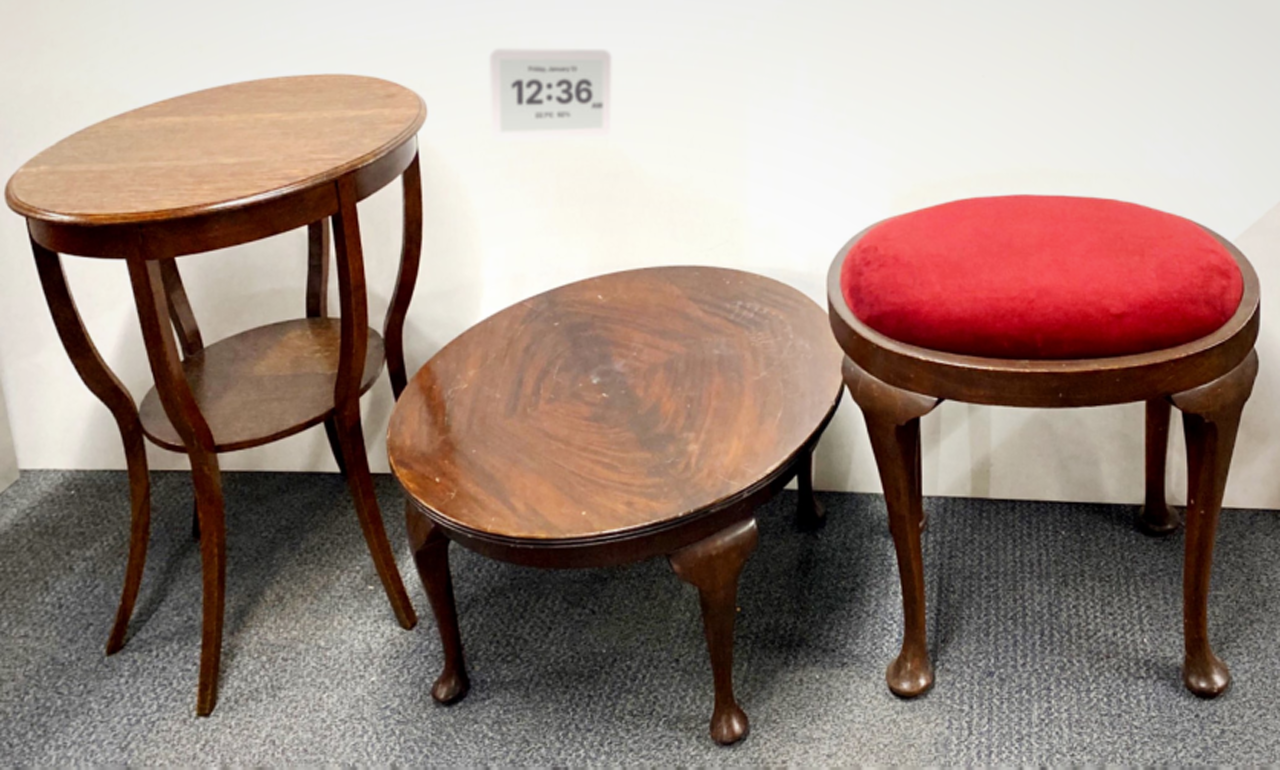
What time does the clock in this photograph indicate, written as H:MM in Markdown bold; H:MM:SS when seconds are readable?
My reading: **12:36**
